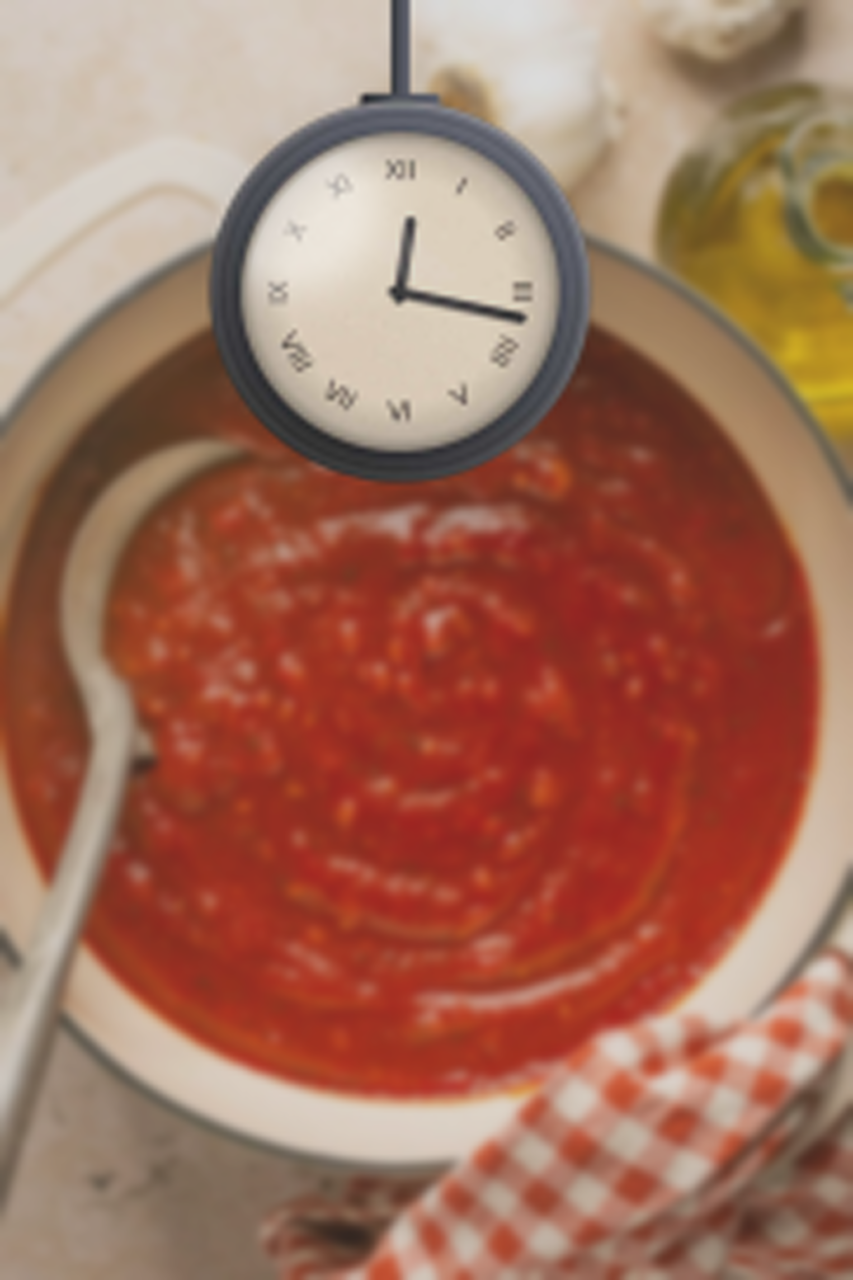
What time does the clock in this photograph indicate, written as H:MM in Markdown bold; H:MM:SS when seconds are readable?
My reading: **12:17**
